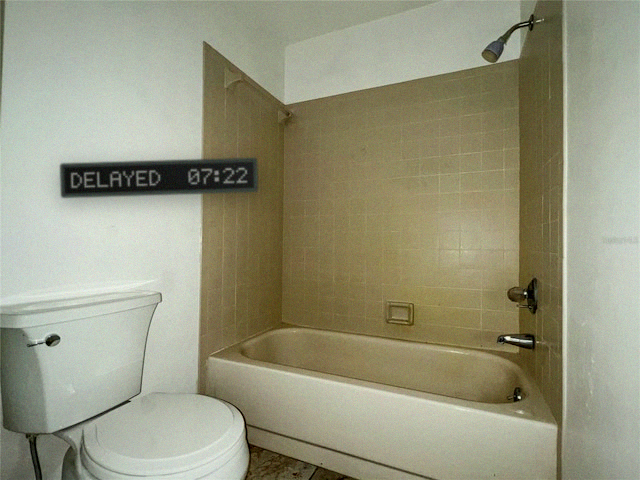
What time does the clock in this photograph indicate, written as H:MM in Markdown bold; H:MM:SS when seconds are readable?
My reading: **7:22**
